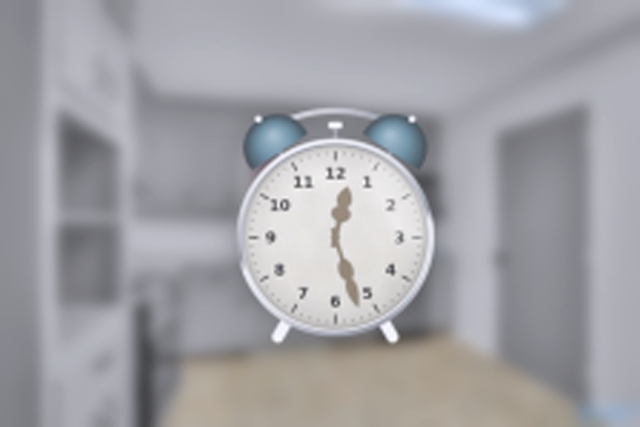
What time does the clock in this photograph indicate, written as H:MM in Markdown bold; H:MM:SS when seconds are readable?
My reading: **12:27**
